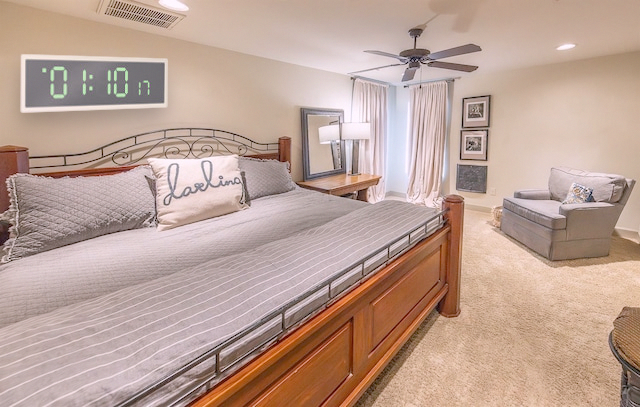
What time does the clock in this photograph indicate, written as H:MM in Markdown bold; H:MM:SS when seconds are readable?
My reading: **1:10:17**
